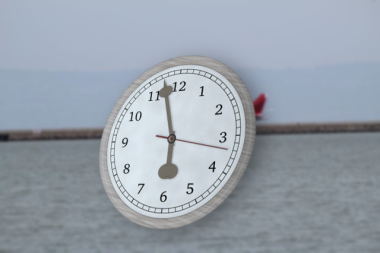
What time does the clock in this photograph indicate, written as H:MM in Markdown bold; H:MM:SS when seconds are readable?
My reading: **5:57:17**
